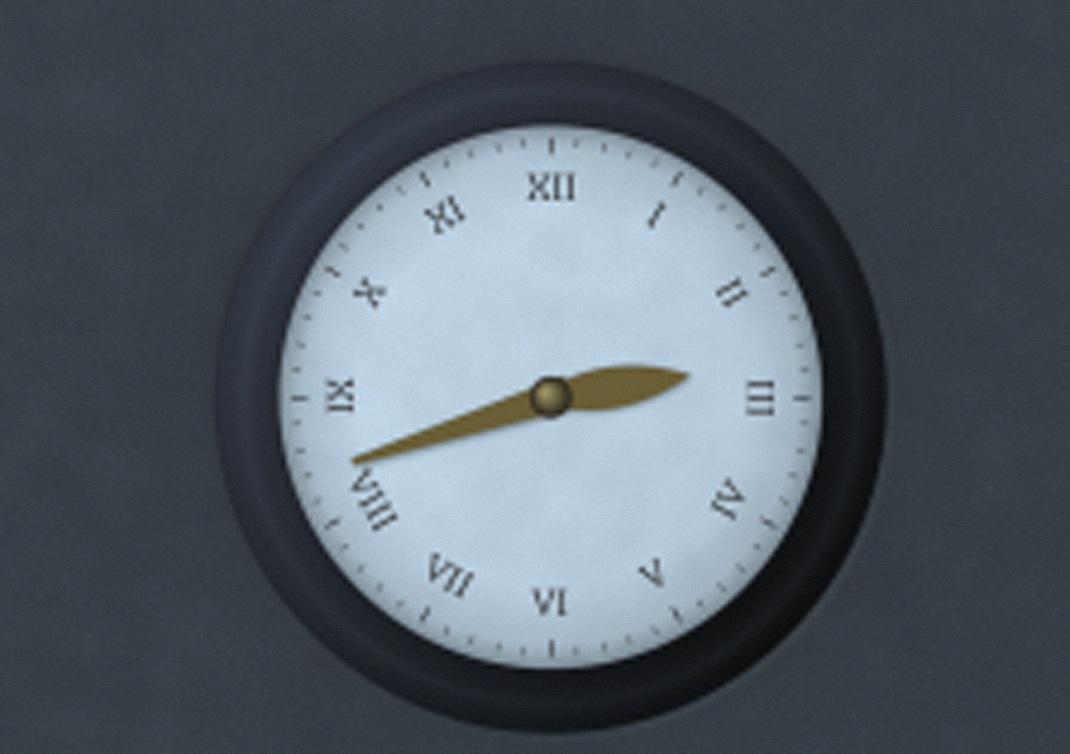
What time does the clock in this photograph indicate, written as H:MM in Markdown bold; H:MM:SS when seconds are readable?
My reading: **2:42**
